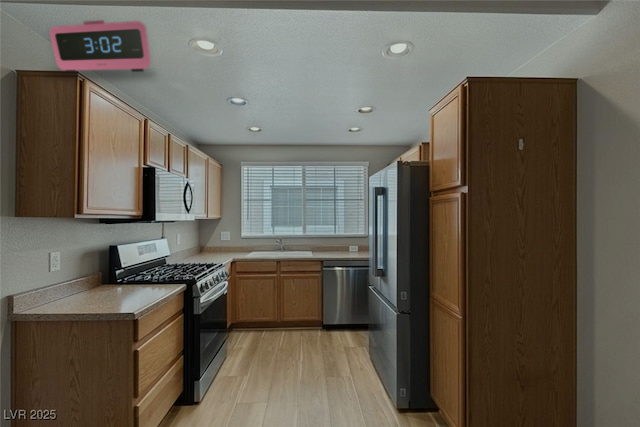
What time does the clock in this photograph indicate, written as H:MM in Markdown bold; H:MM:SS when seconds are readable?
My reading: **3:02**
